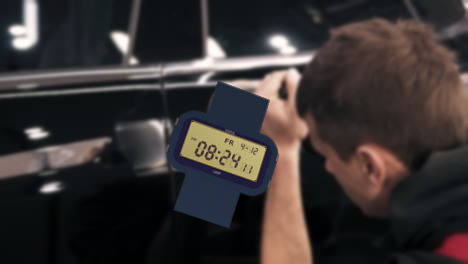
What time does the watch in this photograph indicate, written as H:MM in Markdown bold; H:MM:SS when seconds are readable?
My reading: **8:24:11**
